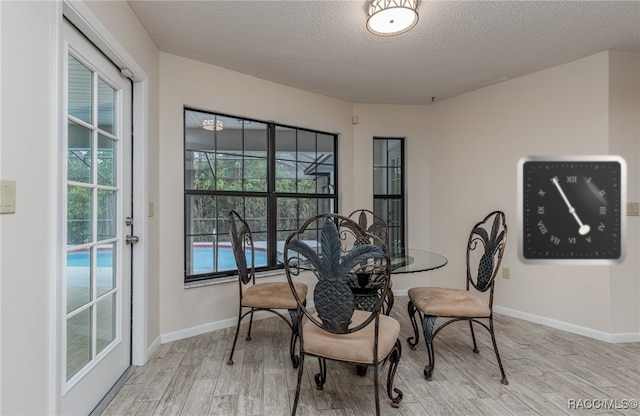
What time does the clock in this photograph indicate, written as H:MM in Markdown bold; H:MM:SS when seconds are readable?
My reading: **4:55**
